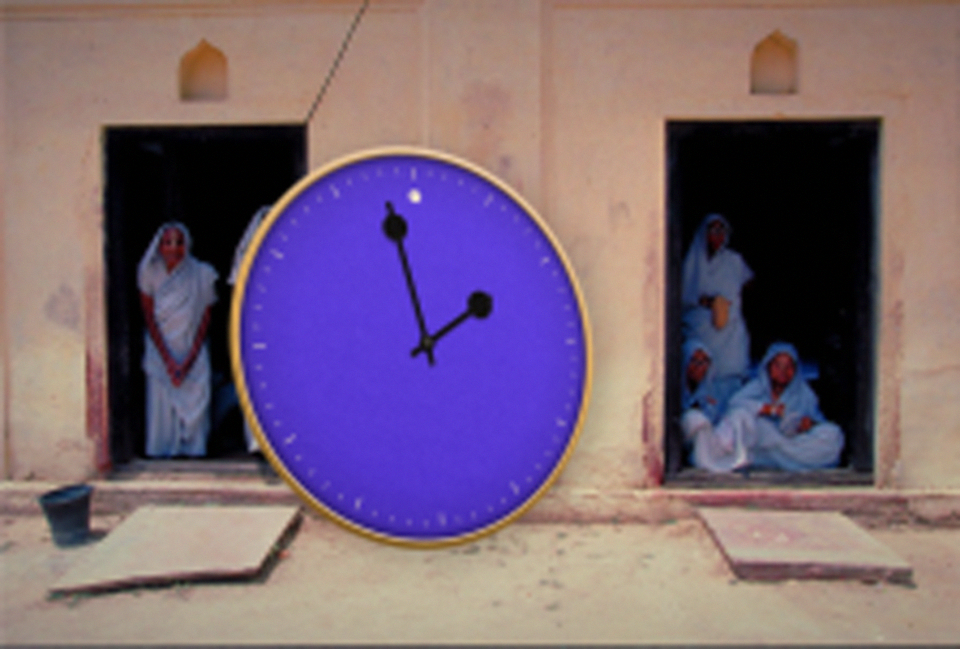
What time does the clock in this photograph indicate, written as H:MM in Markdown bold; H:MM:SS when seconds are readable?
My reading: **1:58**
